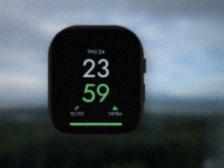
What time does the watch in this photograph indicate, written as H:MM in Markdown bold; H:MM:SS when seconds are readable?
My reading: **23:59**
